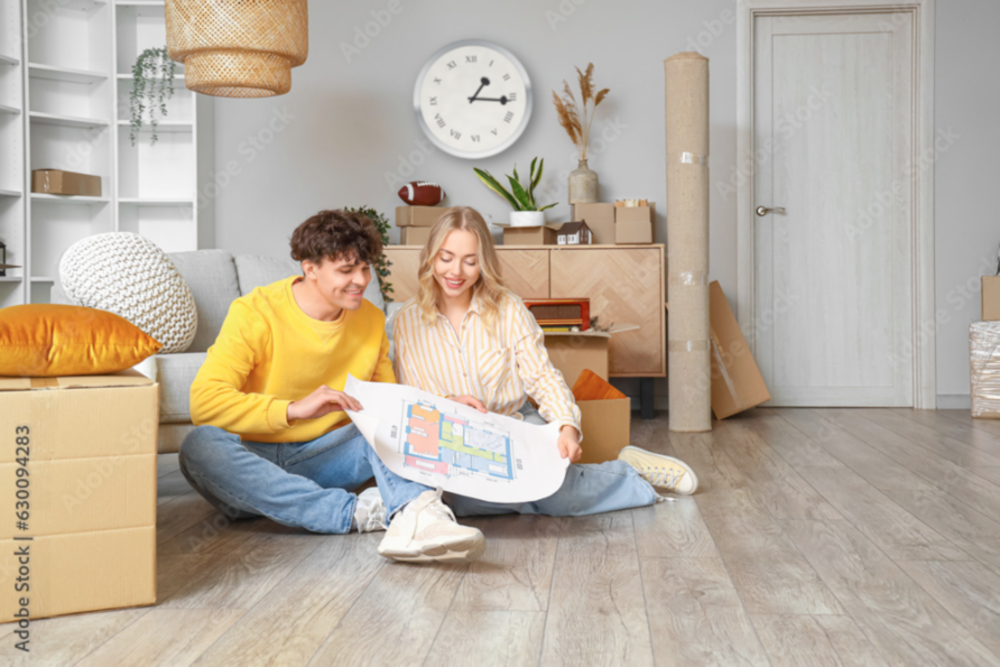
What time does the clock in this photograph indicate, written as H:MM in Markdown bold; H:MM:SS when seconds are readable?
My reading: **1:16**
